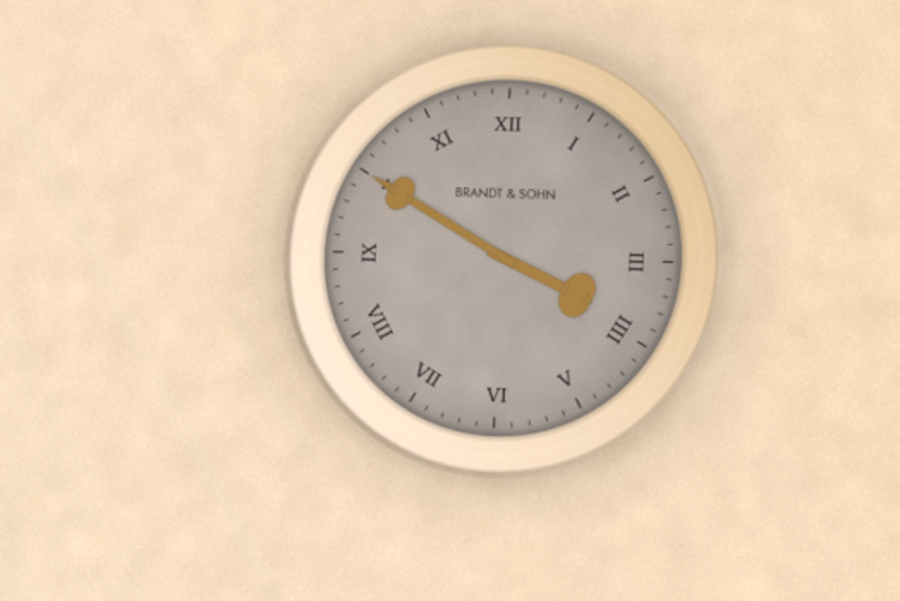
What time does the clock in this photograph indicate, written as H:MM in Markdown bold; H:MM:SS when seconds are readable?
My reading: **3:50**
